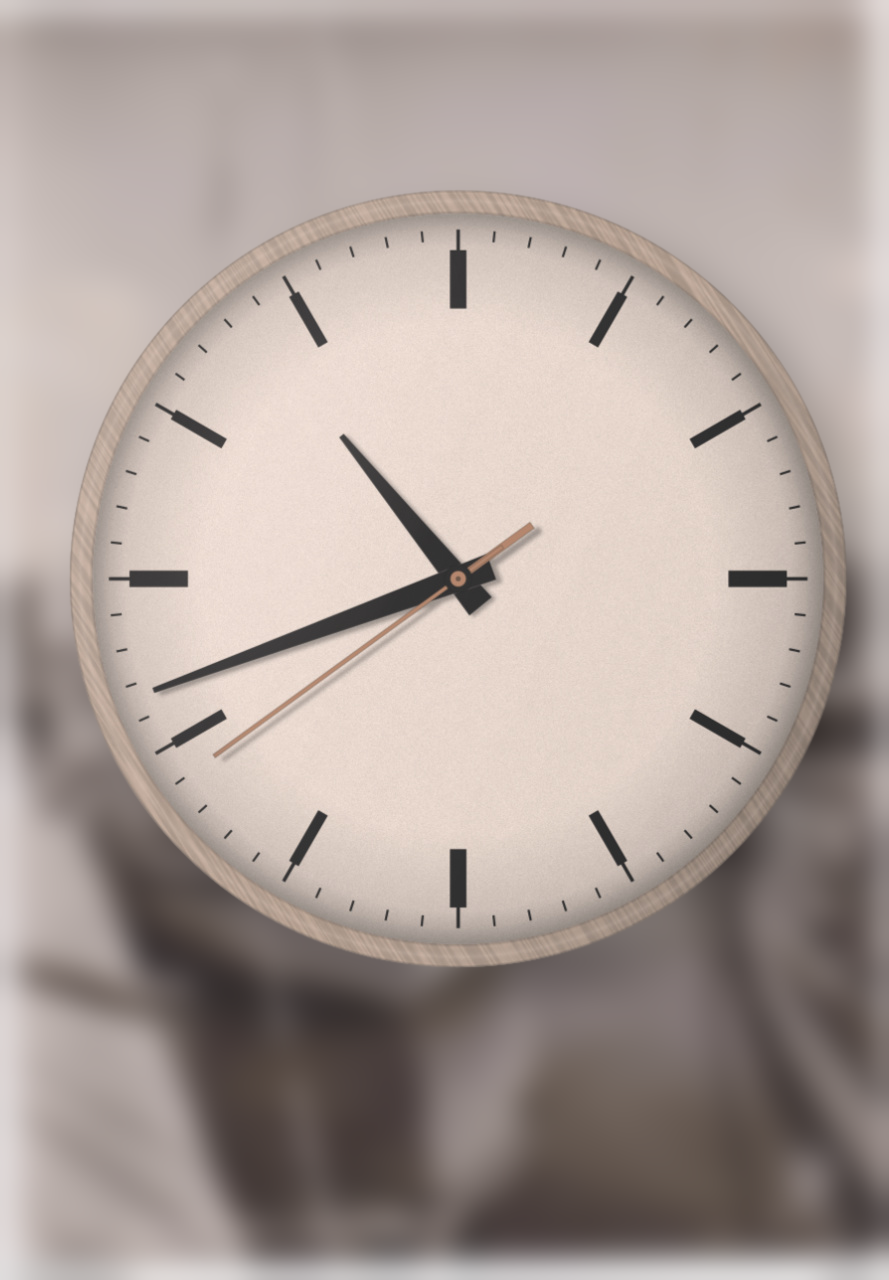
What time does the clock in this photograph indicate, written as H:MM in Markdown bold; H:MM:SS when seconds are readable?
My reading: **10:41:39**
